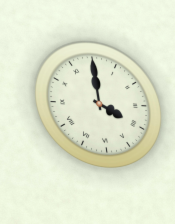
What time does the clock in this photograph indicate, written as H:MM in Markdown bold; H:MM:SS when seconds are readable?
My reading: **4:00**
